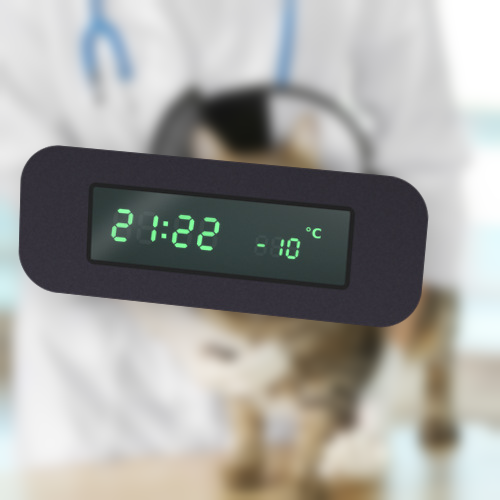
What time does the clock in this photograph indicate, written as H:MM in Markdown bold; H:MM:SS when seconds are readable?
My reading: **21:22**
